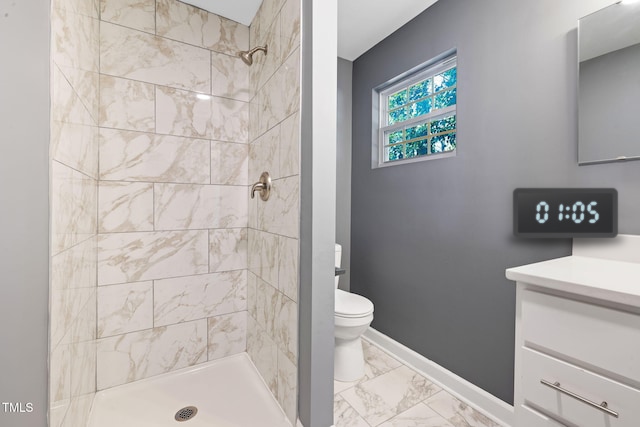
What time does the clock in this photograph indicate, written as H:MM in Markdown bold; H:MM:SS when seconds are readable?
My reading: **1:05**
